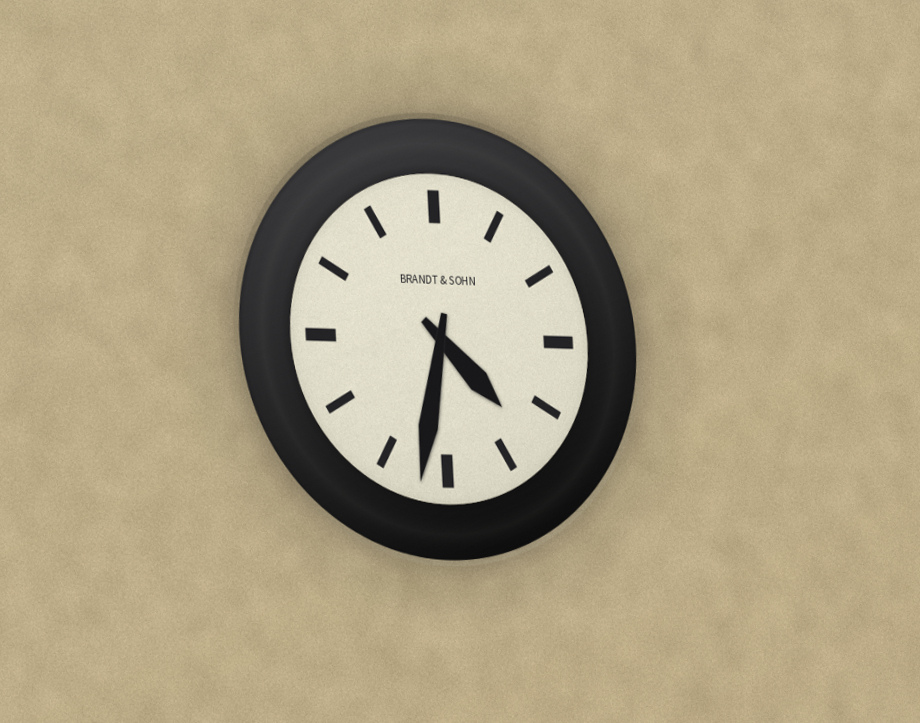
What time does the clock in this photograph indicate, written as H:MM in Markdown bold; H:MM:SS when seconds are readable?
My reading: **4:32**
